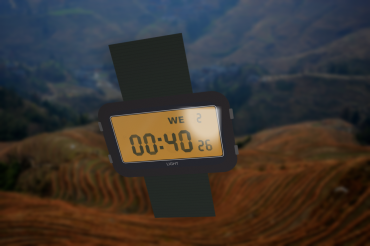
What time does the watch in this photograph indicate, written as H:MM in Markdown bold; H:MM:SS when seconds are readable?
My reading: **0:40:26**
